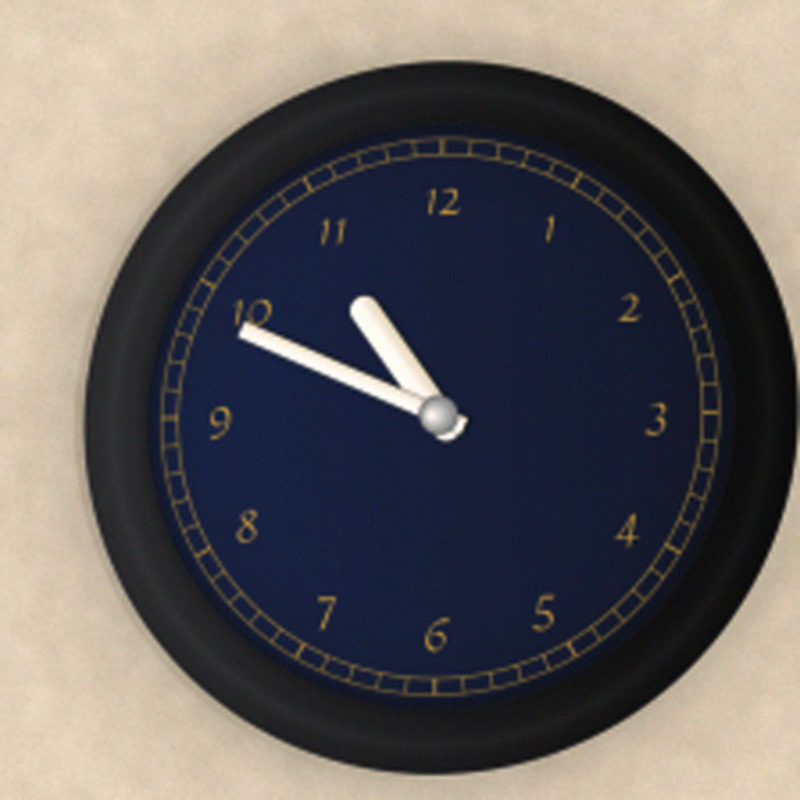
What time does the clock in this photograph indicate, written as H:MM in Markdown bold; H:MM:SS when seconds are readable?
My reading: **10:49**
